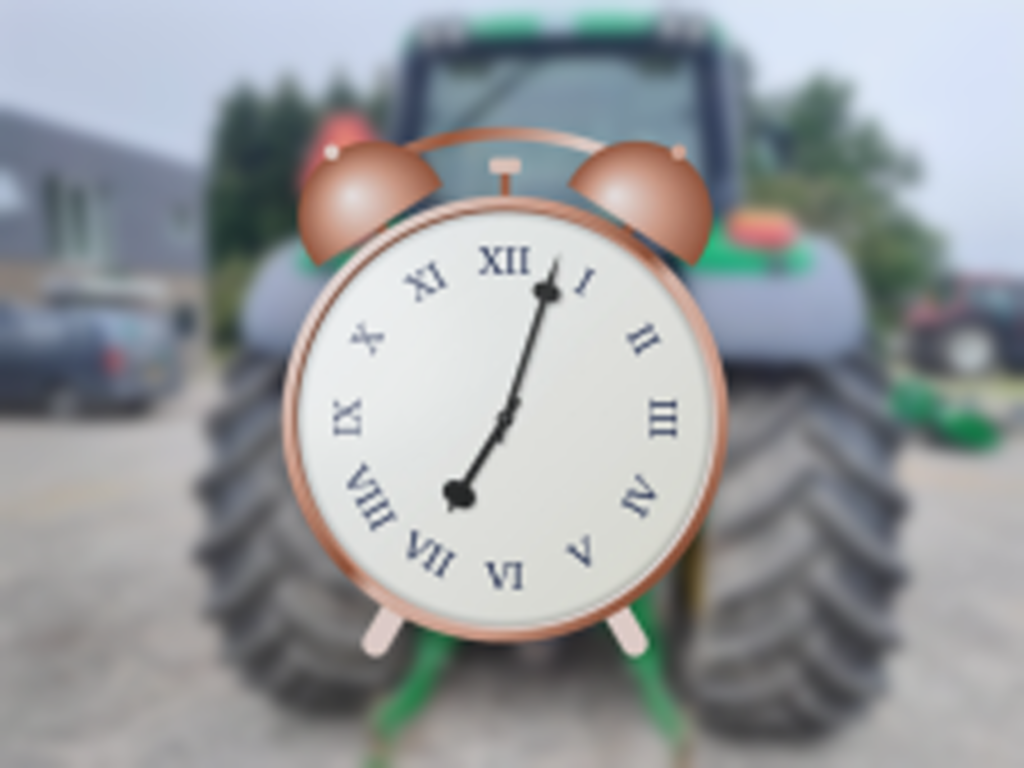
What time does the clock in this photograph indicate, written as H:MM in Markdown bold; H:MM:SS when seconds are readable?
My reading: **7:03**
